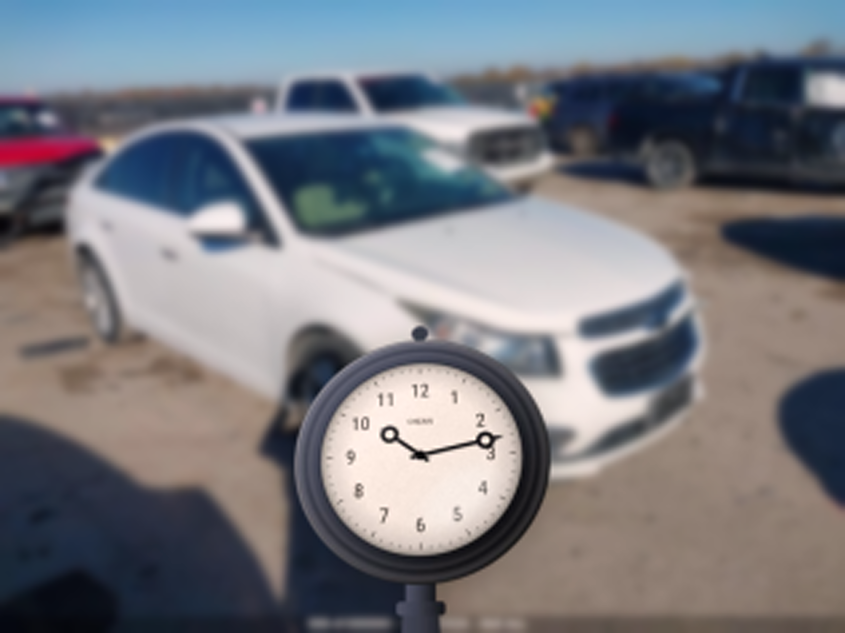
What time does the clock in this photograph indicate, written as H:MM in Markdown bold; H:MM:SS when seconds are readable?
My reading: **10:13**
